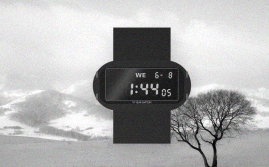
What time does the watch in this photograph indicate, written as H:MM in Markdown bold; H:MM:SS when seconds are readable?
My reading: **1:44:05**
